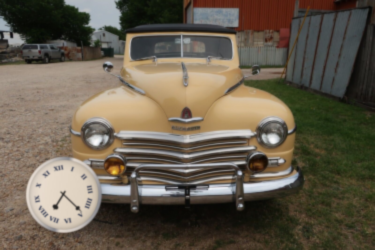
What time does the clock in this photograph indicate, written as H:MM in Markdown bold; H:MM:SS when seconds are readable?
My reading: **7:24**
